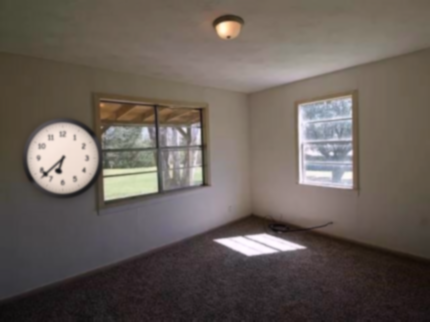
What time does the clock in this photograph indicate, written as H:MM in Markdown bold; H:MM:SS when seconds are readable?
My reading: **6:38**
